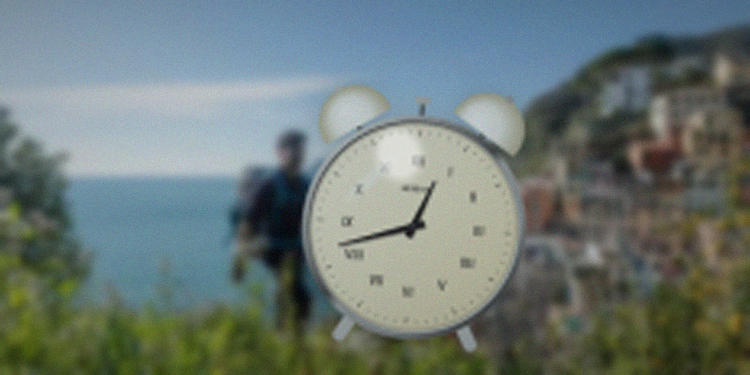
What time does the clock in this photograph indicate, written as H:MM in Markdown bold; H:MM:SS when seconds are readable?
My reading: **12:42**
